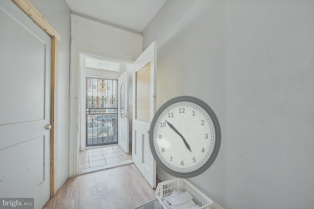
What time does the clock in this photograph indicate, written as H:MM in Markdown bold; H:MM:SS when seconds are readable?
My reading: **4:52**
